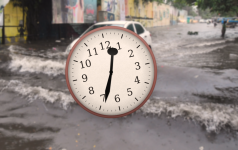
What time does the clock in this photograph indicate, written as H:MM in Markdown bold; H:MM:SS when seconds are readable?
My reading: **12:34**
